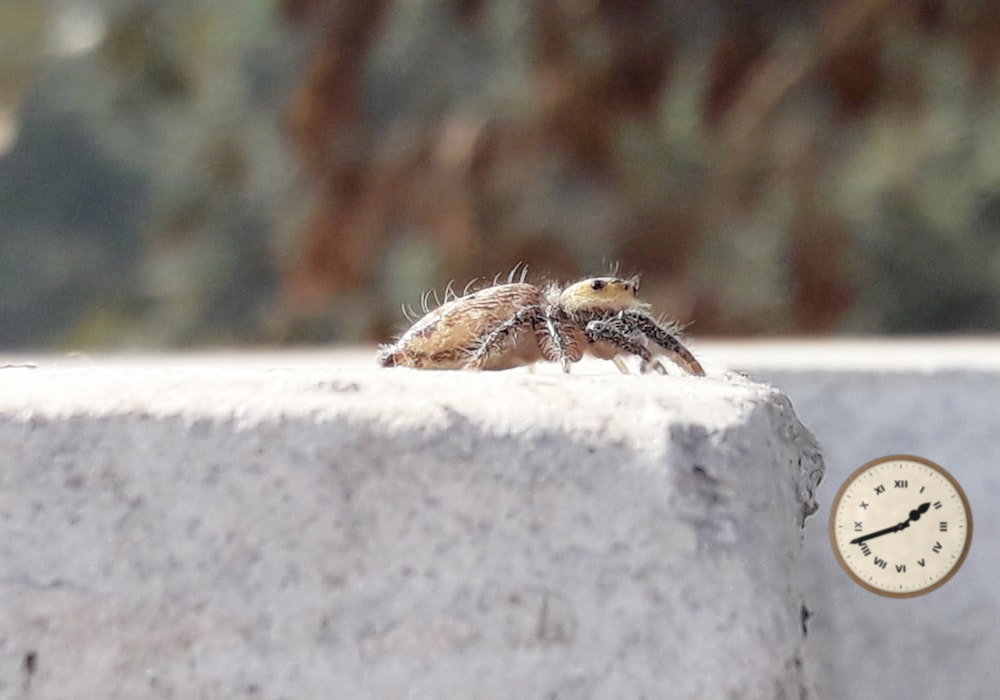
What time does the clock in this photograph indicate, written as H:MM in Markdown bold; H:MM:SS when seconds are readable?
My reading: **1:42**
